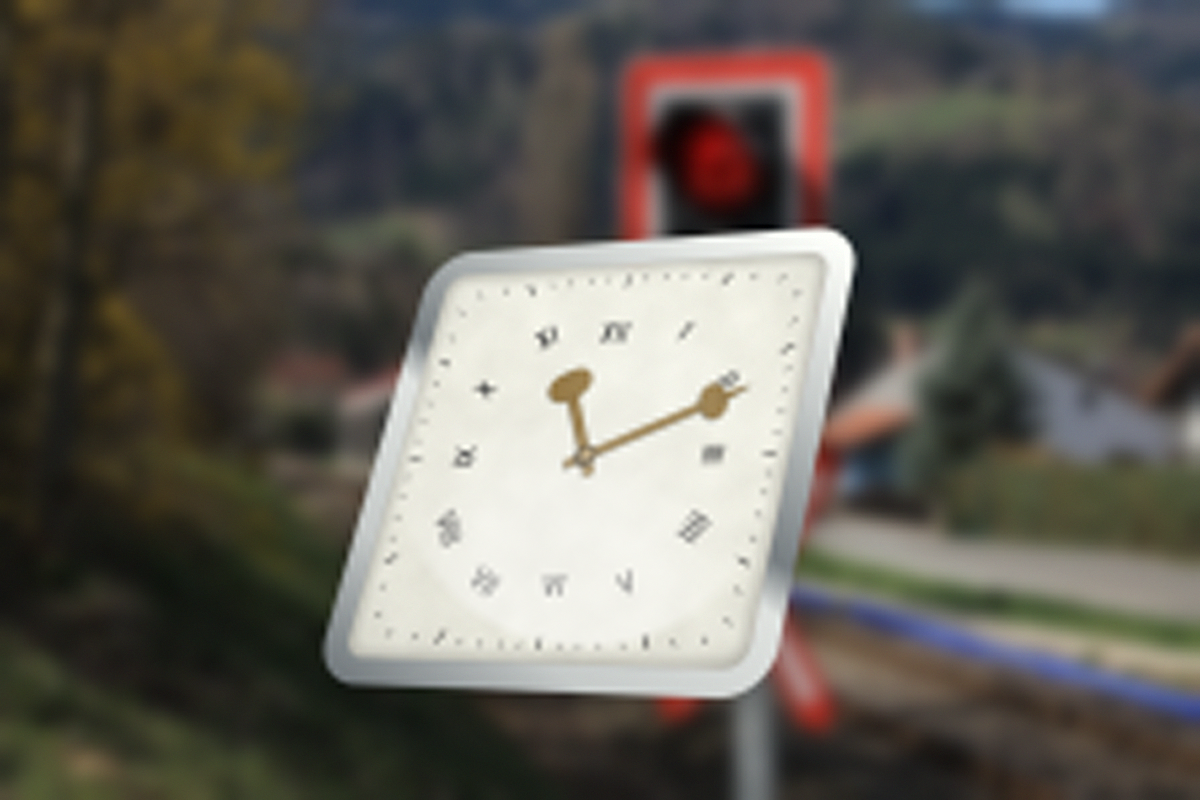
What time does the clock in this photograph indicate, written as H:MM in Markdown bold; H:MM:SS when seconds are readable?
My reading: **11:11**
